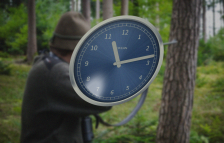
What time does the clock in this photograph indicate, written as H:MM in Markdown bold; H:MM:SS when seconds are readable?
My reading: **11:13**
